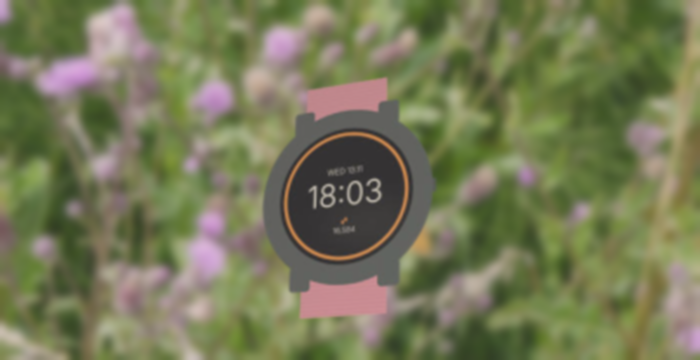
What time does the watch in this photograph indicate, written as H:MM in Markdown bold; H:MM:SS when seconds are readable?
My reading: **18:03**
